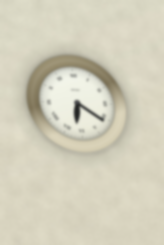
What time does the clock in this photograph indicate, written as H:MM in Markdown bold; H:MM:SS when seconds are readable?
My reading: **6:21**
